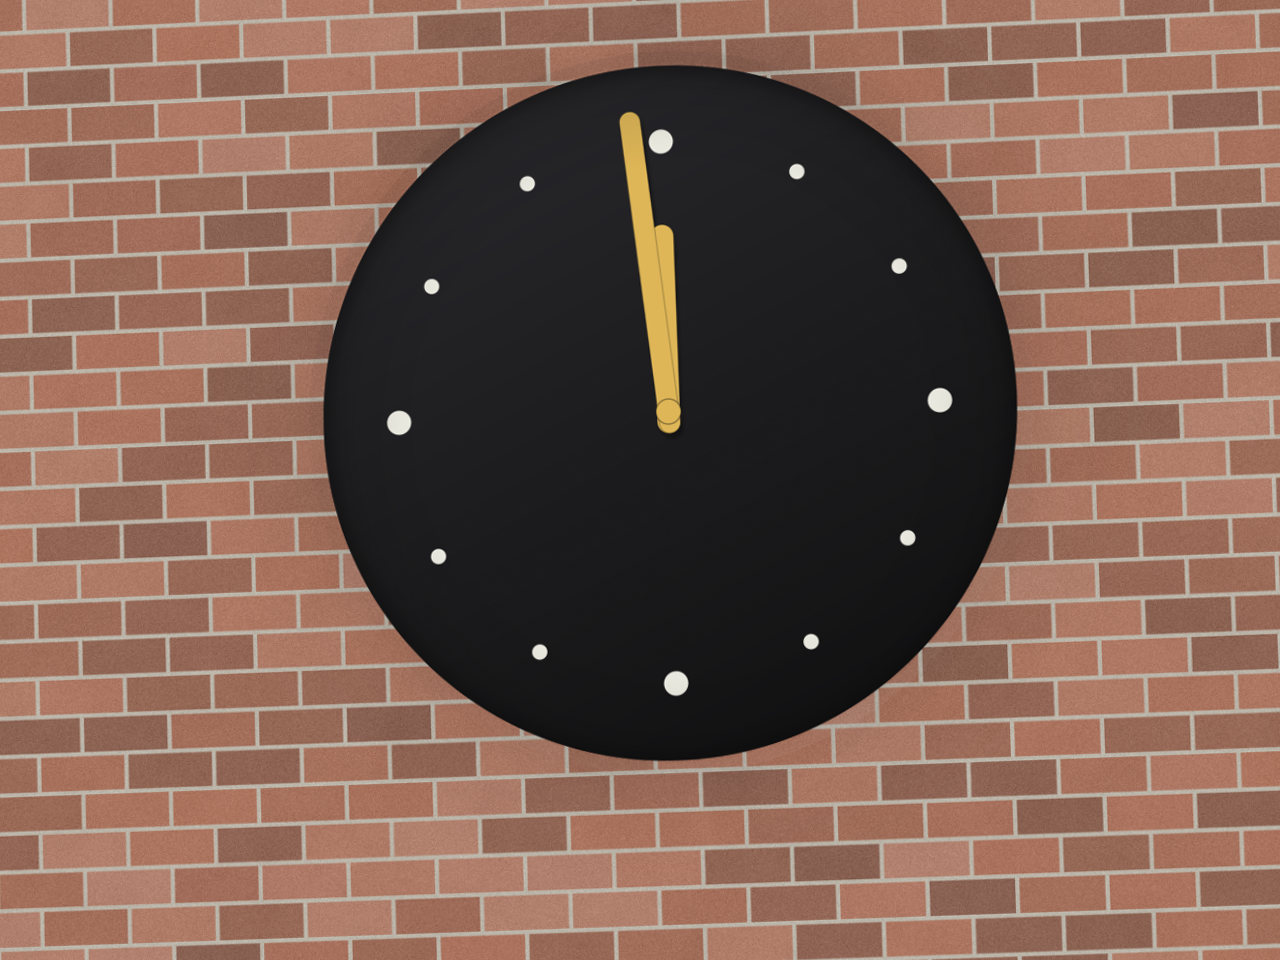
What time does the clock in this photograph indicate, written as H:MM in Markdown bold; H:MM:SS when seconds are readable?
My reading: **11:59**
